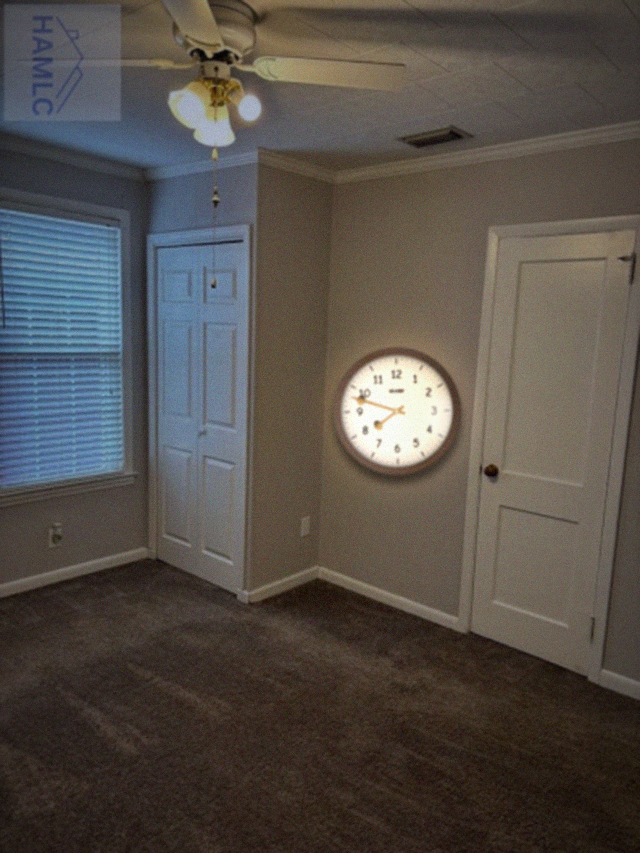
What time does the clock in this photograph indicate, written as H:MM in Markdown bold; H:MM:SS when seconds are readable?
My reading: **7:48**
